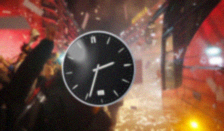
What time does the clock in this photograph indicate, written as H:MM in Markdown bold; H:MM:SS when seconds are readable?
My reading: **2:34**
